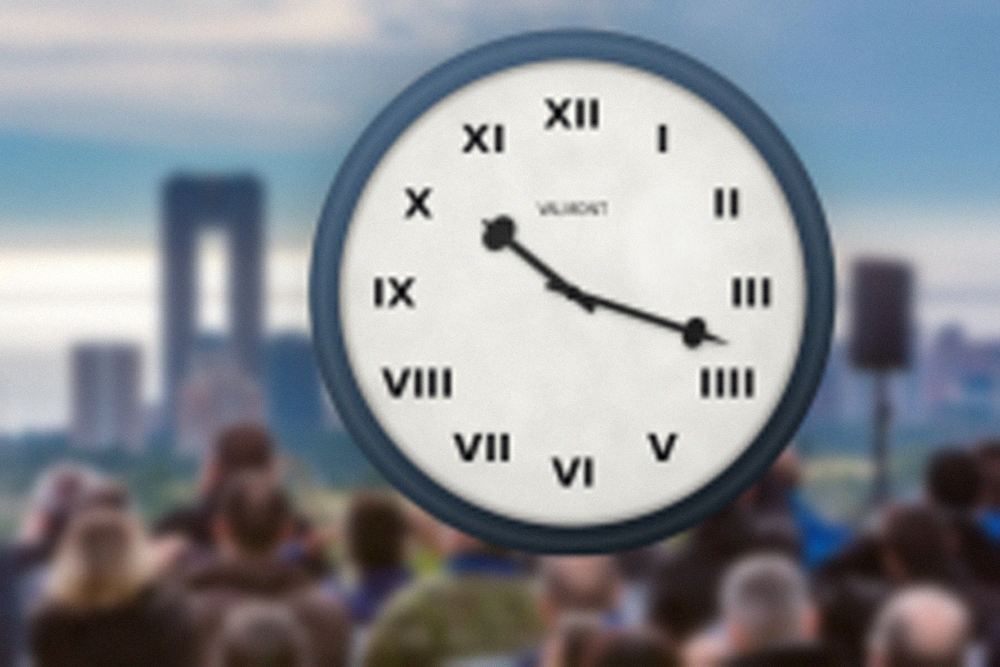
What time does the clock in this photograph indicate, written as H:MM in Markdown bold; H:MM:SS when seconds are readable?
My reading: **10:18**
